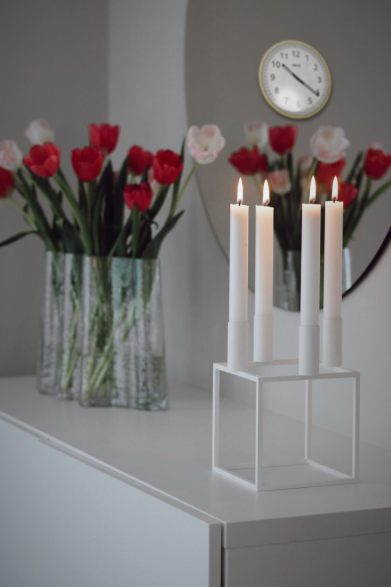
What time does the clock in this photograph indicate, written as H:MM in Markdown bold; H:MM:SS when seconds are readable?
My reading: **10:21**
